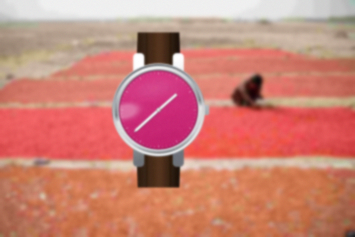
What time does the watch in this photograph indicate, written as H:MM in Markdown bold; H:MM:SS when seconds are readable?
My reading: **1:38**
